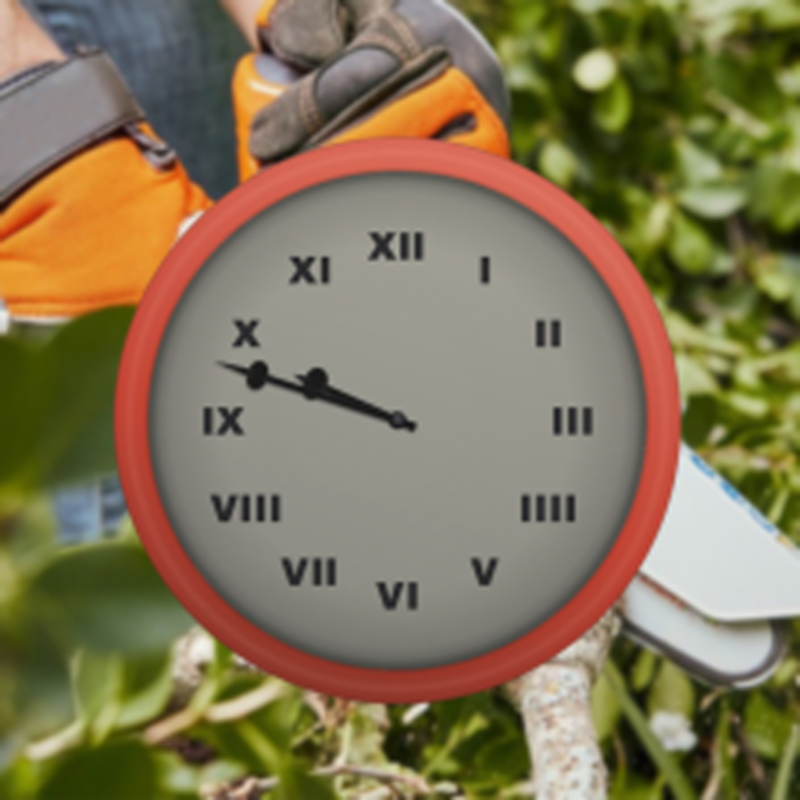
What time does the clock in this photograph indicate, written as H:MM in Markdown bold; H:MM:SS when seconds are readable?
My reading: **9:48**
